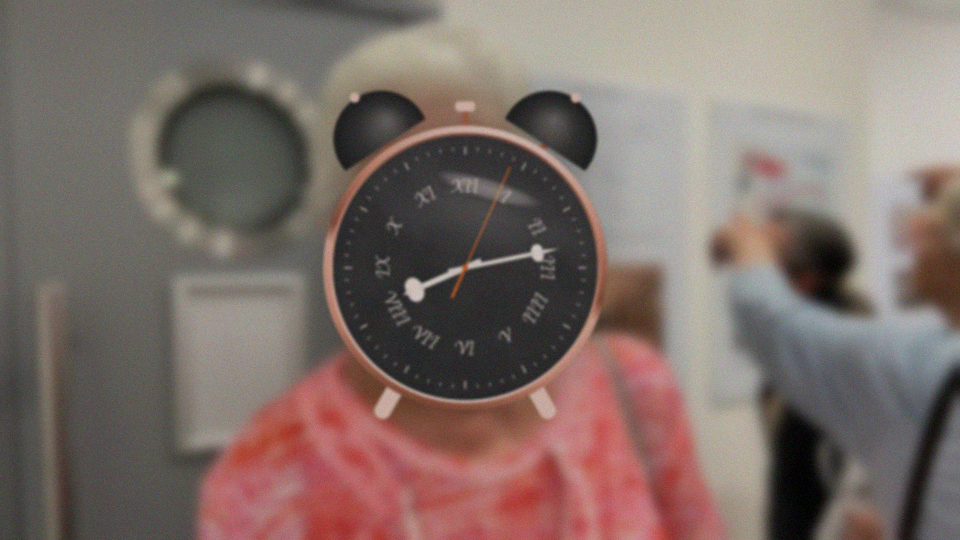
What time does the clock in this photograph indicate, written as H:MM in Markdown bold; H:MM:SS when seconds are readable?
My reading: **8:13:04**
